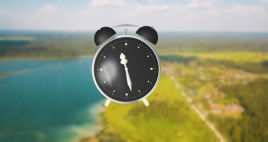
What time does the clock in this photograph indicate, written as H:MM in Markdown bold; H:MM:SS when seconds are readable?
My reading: **11:28**
